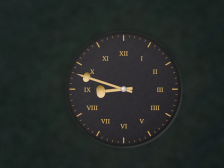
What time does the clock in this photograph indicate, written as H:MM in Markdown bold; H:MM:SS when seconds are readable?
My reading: **8:48**
